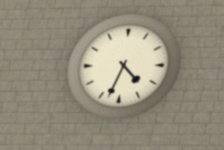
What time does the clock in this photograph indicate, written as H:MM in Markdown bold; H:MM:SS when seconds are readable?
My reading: **4:33**
